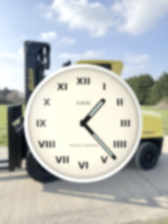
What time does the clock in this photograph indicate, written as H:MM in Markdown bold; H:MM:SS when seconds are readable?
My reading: **1:23**
